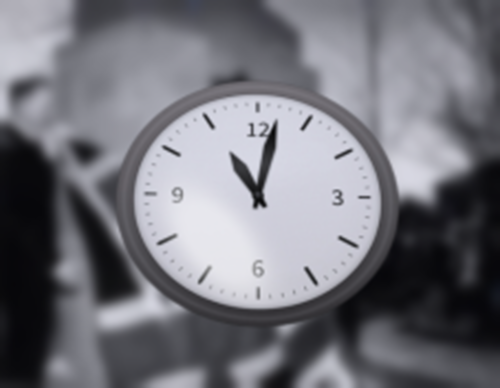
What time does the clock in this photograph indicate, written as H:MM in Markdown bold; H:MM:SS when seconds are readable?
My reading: **11:02**
